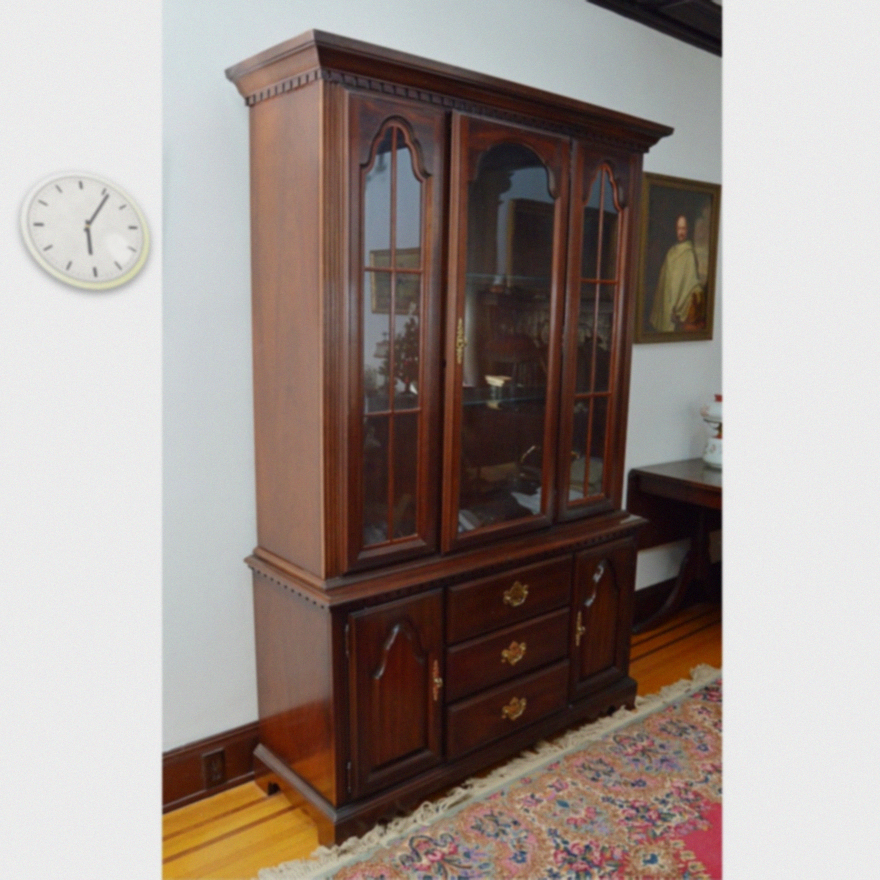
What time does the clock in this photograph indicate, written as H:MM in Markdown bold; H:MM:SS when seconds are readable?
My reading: **6:06**
